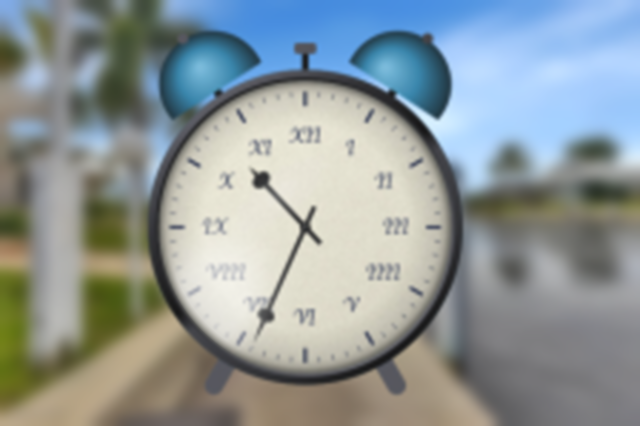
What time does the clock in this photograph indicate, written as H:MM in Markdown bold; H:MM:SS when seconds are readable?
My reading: **10:34**
